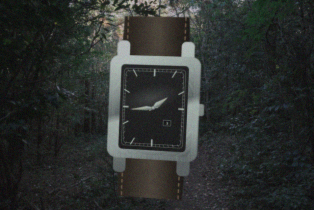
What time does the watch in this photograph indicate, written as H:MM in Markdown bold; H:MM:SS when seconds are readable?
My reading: **1:44**
